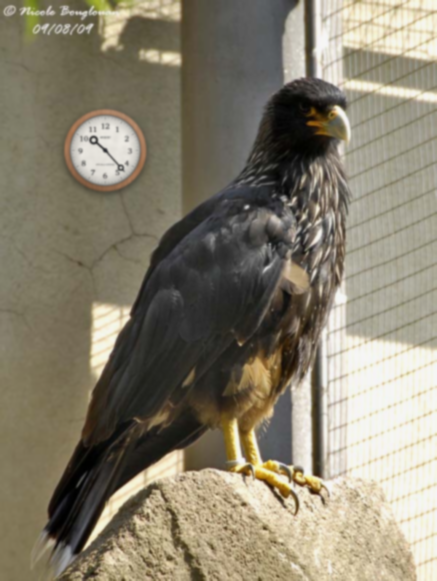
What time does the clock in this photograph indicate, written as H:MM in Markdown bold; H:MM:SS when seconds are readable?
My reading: **10:23**
